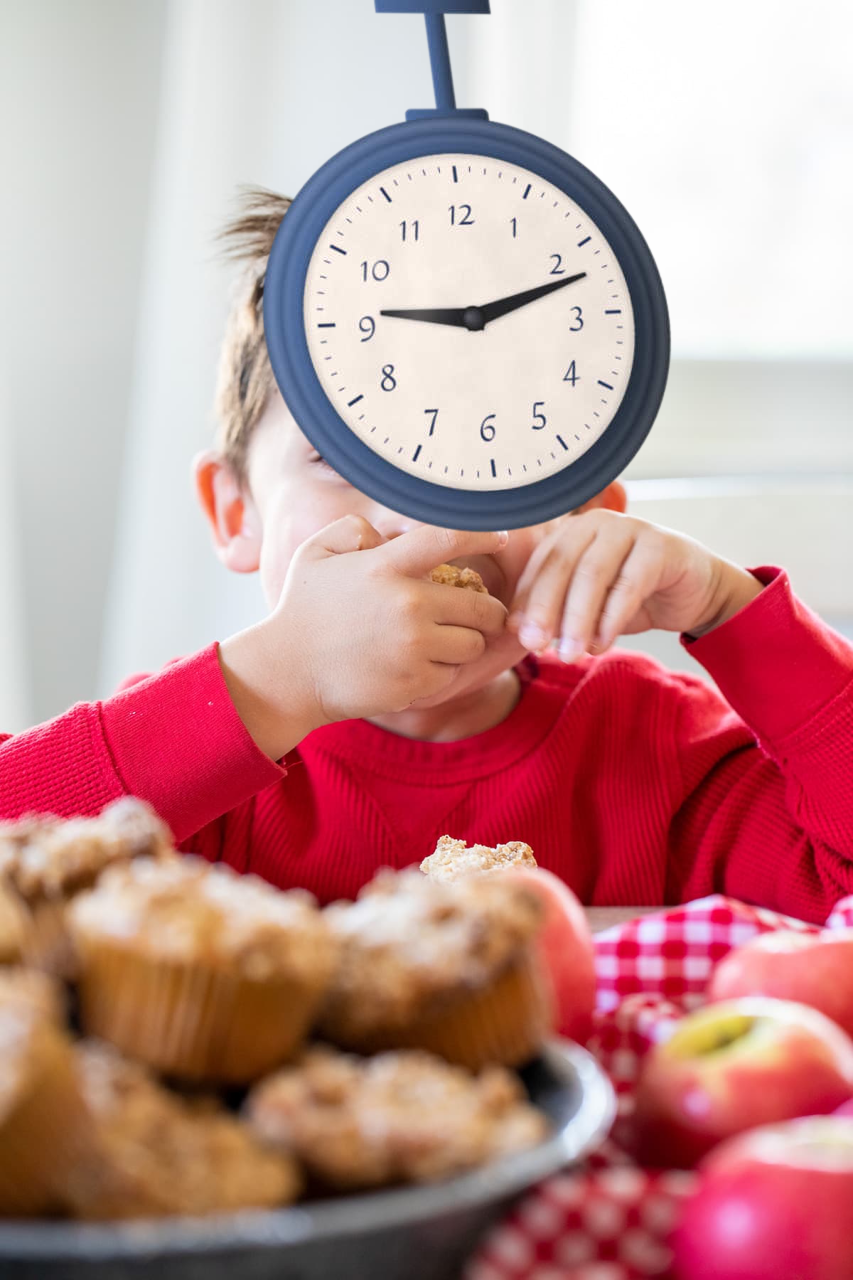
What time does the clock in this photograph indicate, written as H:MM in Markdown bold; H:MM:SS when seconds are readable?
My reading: **9:12**
